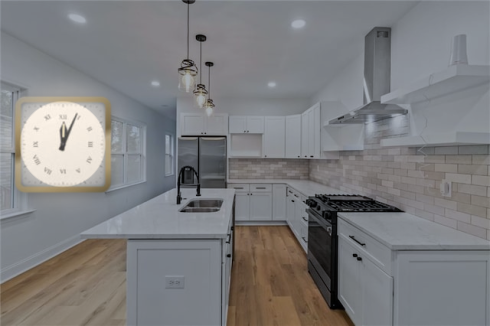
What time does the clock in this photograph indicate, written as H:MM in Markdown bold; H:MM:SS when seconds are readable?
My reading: **12:04**
